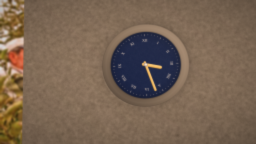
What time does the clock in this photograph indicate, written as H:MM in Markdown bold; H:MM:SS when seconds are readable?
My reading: **3:27**
